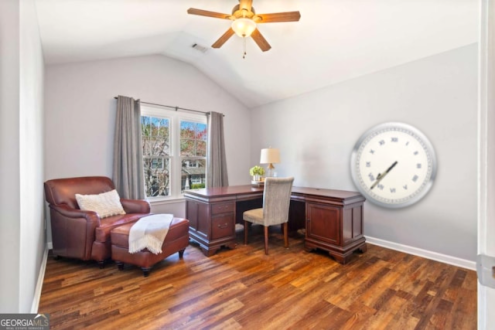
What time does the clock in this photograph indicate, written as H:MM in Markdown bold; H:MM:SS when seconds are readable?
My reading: **7:37**
